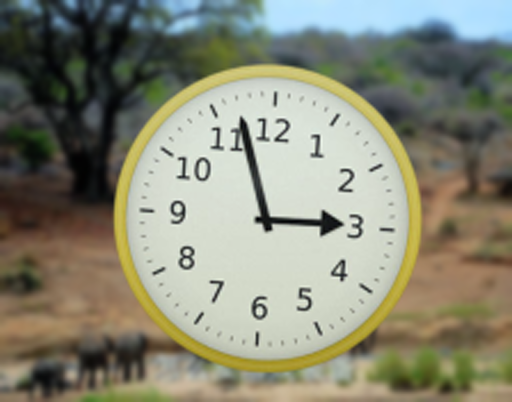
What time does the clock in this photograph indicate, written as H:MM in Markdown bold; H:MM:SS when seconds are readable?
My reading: **2:57**
